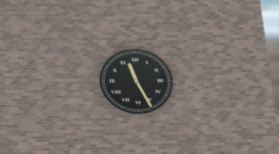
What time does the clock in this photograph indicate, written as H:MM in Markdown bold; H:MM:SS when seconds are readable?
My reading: **11:26**
